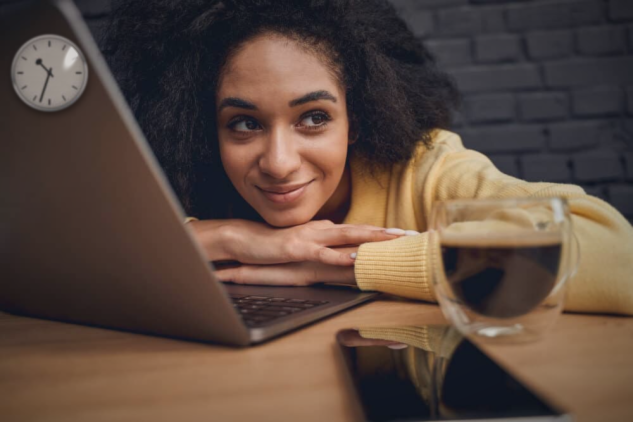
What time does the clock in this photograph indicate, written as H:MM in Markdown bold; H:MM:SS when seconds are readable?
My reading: **10:33**
